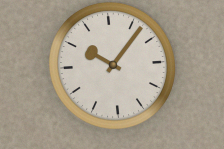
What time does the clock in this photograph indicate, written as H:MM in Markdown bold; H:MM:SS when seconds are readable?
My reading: **10:07**
